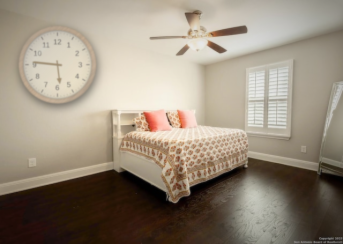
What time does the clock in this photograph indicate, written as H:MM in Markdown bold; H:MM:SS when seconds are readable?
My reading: **5:46**
